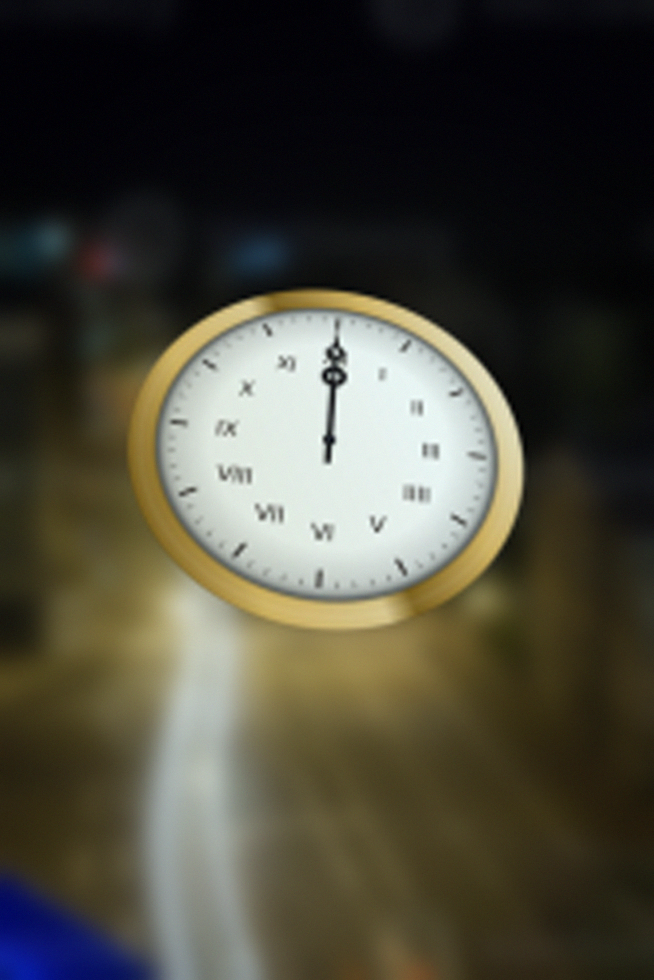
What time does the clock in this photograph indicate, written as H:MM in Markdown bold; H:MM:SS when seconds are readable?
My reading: **12:00**
